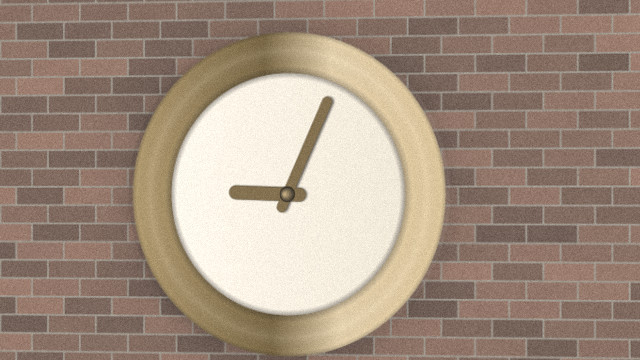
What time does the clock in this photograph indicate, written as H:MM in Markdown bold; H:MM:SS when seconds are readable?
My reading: **9:04**
